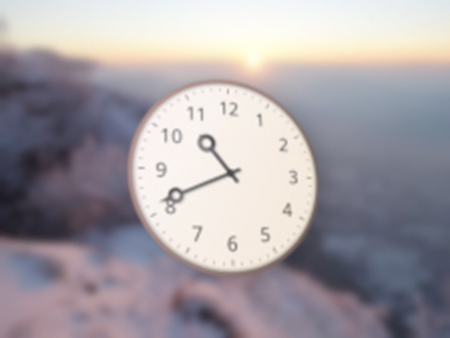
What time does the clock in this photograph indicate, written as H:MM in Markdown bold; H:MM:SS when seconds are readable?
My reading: **10:41**
